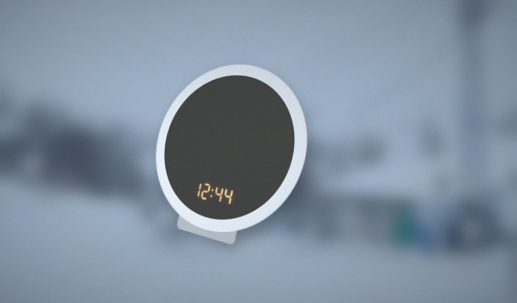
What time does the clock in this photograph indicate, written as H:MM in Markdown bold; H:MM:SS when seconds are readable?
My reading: **12:44**
